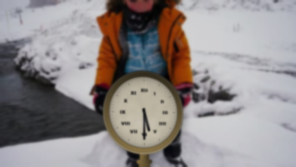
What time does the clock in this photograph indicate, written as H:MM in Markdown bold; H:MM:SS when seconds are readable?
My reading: **5:30**
